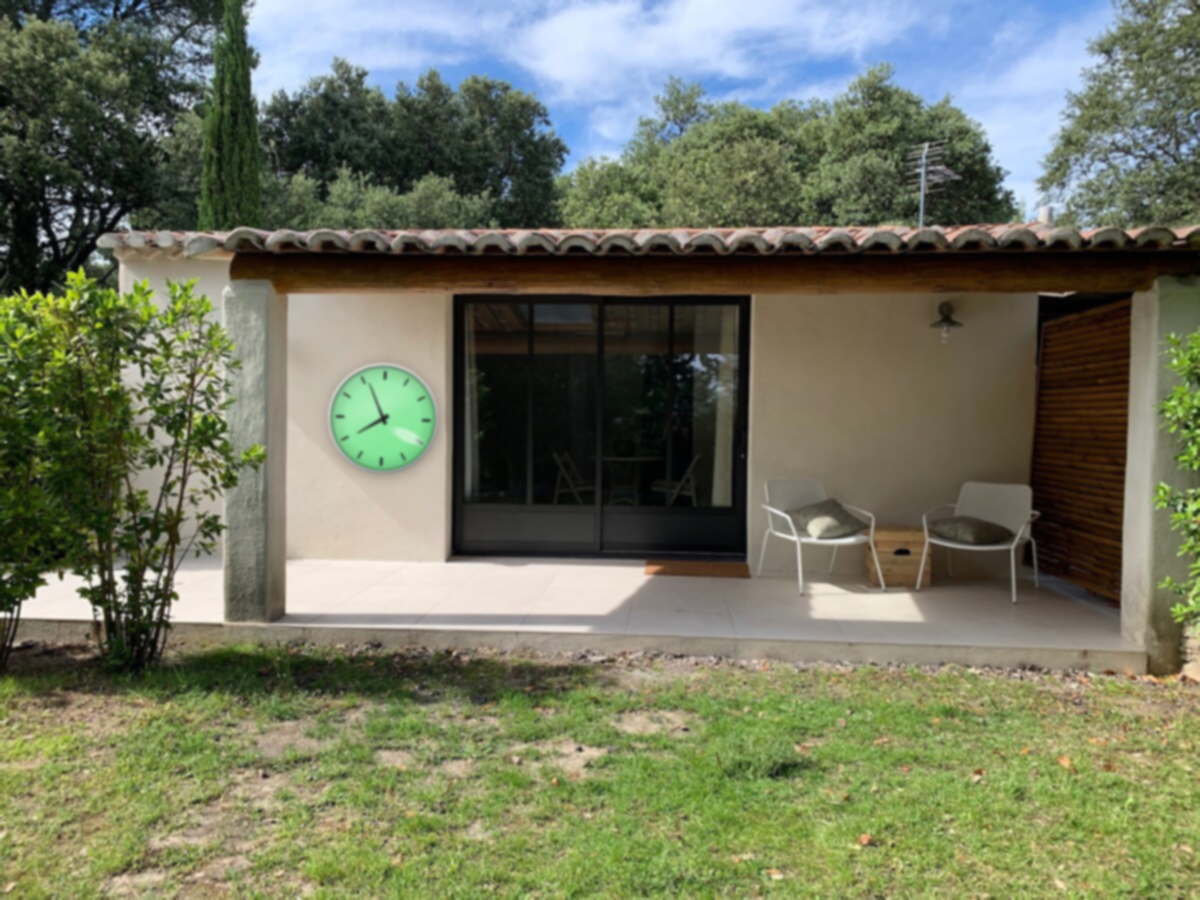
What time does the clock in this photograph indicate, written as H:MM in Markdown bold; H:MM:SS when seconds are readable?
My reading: **7:56**
